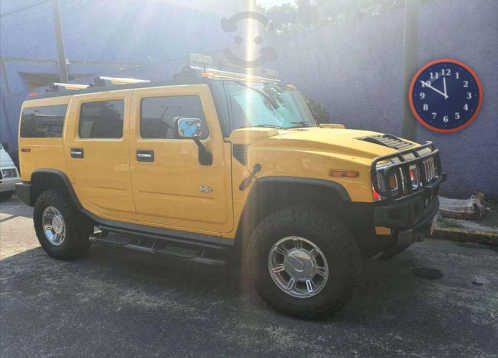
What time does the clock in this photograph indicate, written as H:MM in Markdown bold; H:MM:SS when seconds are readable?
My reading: **11:50**
